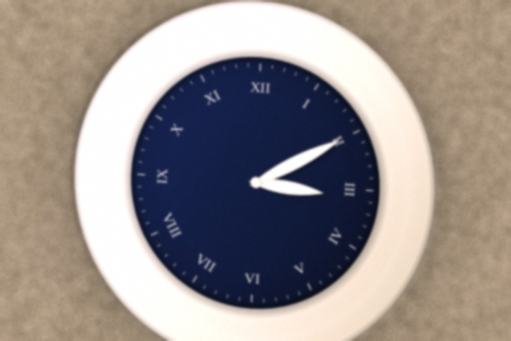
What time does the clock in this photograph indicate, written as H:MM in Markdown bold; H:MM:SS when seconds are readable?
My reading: **3:10**
